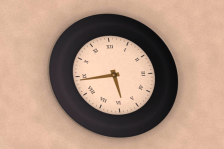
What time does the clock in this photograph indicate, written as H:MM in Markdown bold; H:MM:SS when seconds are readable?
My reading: **5:44**
